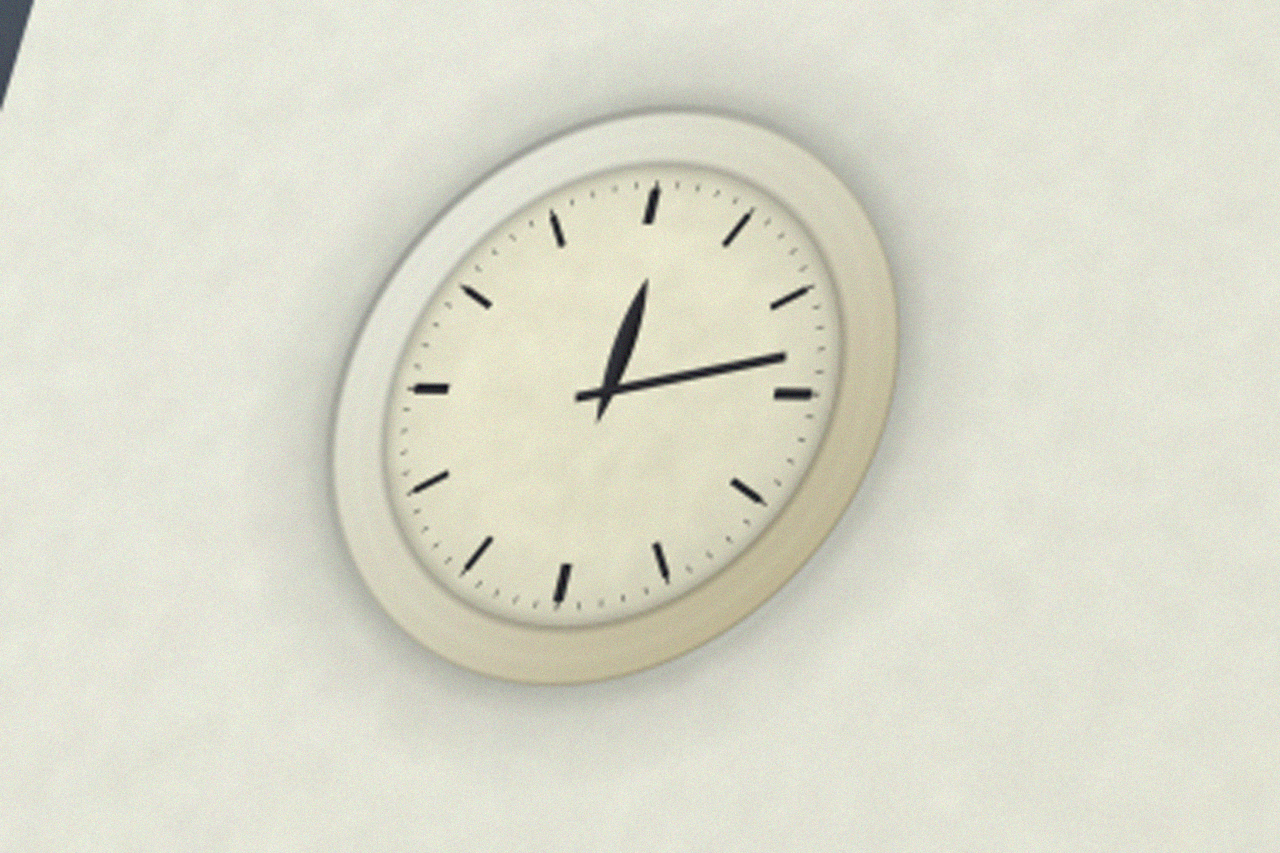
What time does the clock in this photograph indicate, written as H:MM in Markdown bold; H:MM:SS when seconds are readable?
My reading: **12:13**
